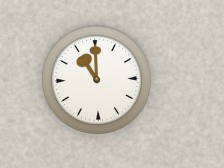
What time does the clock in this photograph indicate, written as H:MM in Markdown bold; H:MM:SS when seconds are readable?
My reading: **11:00**
